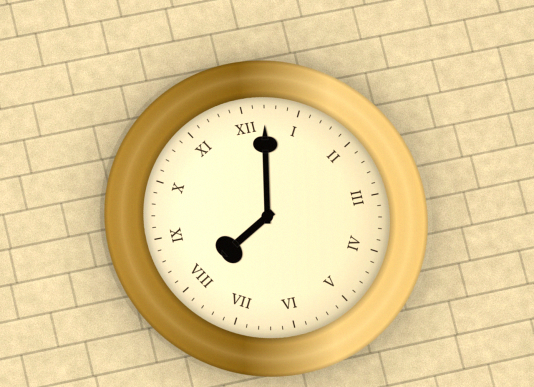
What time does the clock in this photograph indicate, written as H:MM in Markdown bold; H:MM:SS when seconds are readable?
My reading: **8:02**
